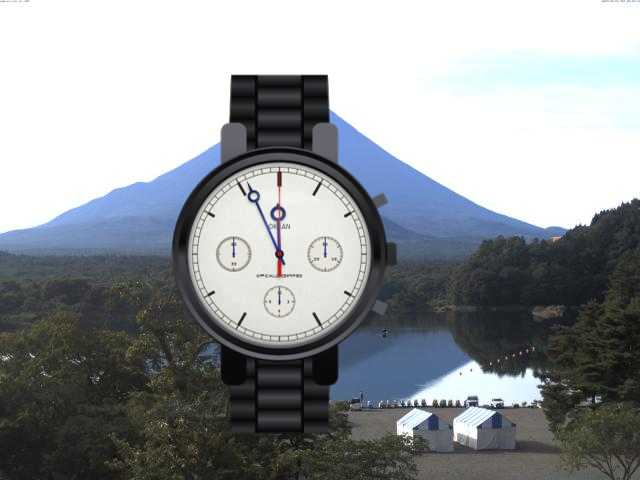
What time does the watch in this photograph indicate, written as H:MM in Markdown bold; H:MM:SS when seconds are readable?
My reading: **11:56**
